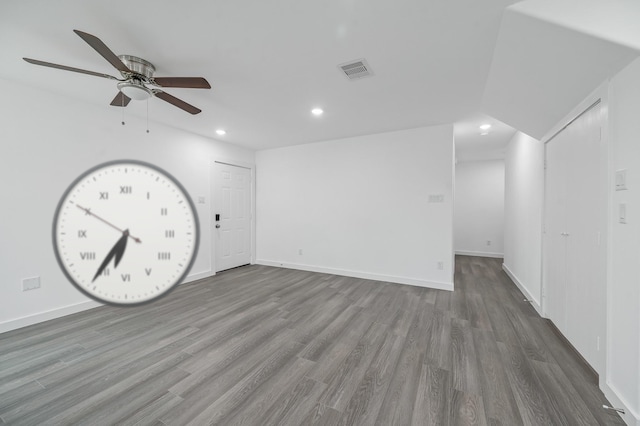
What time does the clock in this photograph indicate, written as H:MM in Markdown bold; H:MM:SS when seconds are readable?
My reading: **6:35:50**
